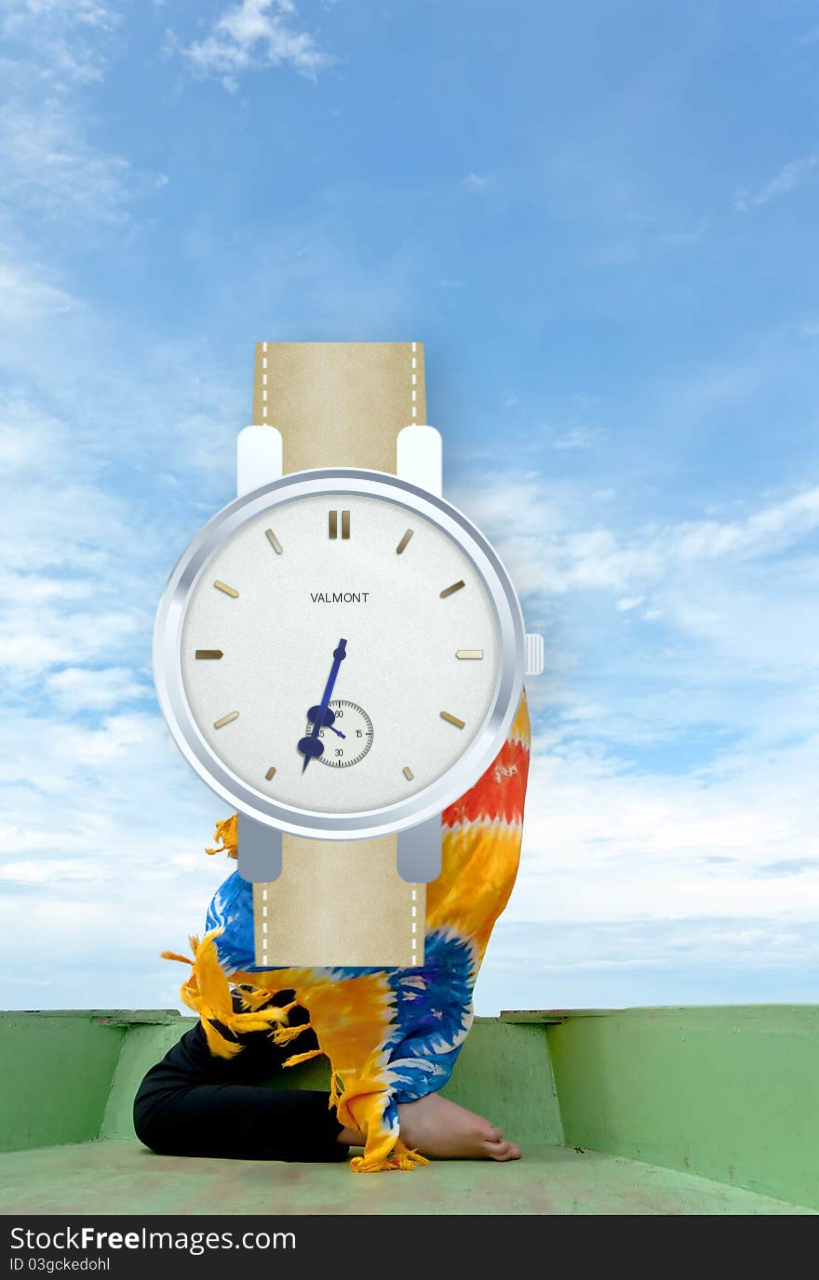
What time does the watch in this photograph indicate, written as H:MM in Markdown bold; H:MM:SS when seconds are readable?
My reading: **6:32:51**
